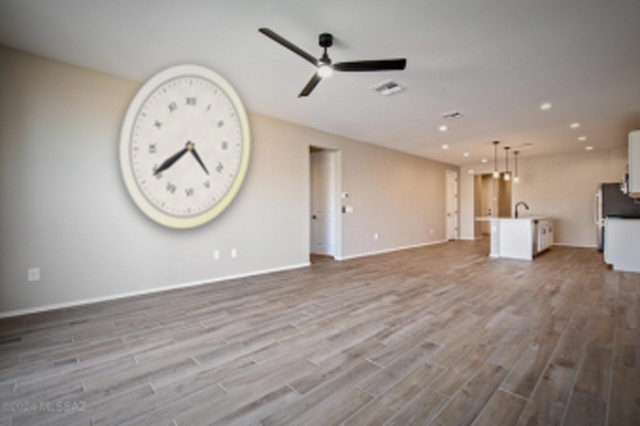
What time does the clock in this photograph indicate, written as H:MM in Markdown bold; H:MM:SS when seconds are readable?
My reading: **4:40**
